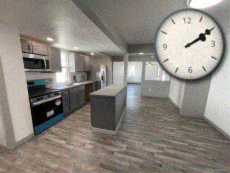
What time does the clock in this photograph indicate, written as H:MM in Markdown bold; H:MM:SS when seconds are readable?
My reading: **2:10**
